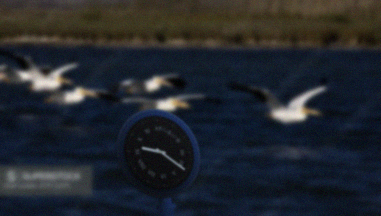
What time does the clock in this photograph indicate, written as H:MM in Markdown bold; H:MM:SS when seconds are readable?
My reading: **9:21**
